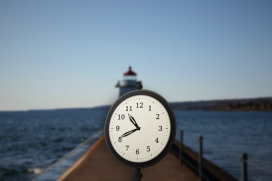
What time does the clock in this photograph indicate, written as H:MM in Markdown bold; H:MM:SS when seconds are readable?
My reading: **10:41**
